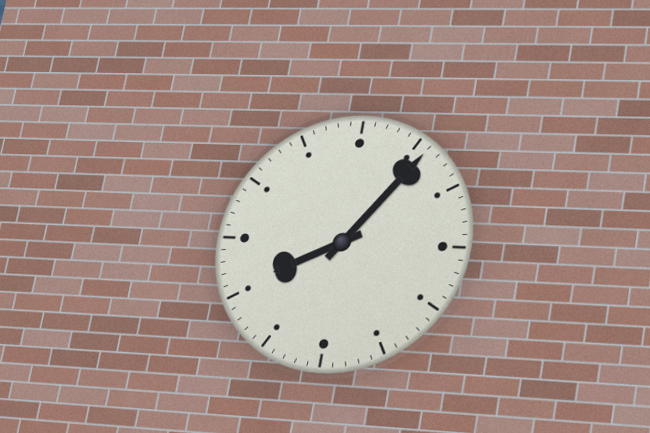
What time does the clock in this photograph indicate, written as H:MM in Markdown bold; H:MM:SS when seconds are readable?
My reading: **8:06**
